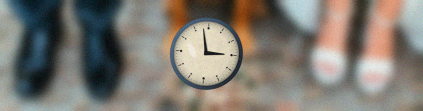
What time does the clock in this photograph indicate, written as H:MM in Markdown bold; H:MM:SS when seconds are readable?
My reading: **2:58**
